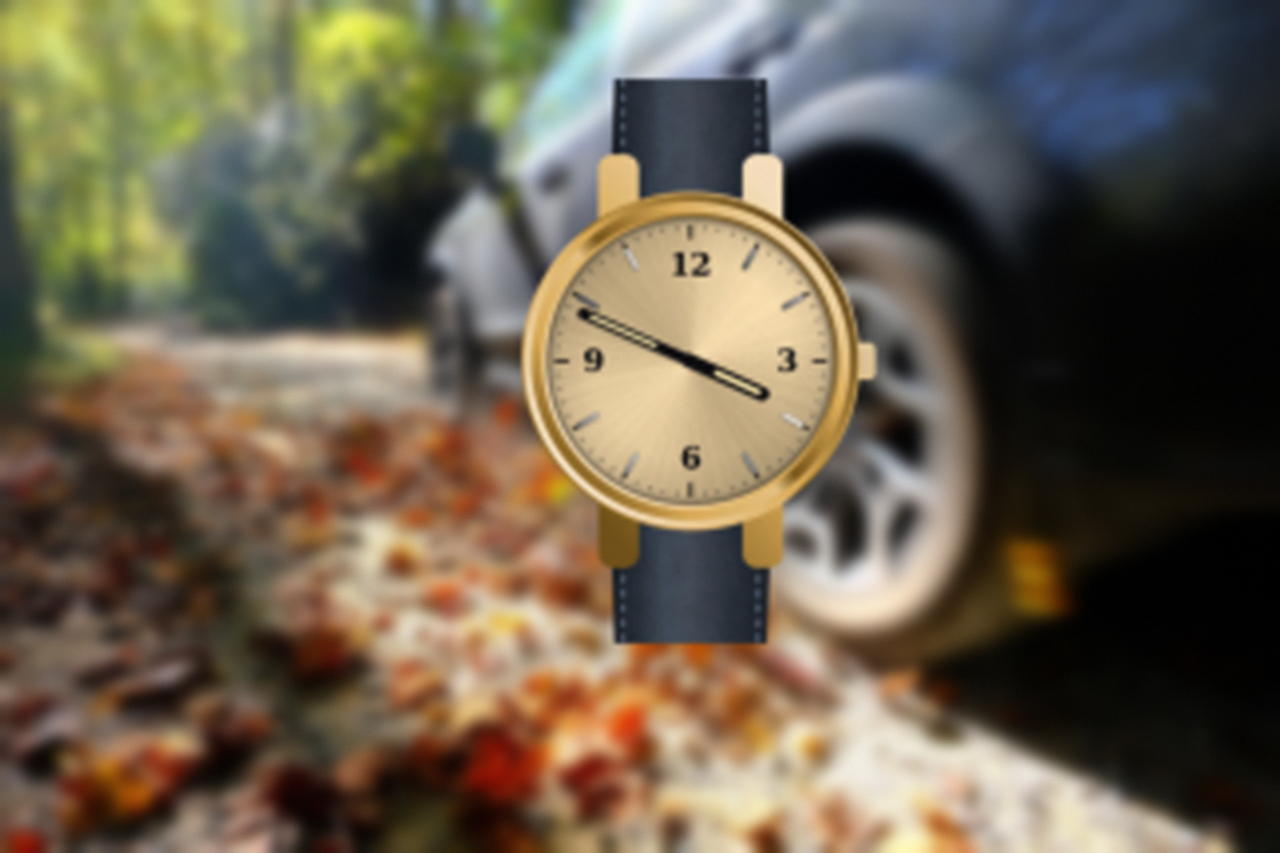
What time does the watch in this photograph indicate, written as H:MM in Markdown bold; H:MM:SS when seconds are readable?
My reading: **3:49**
